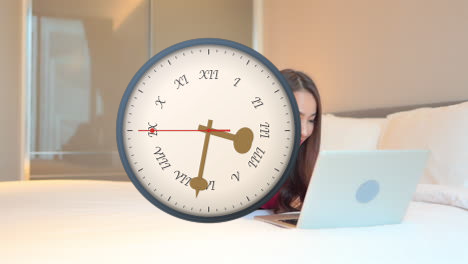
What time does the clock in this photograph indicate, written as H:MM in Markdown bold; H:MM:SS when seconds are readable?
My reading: **3:31:45**
